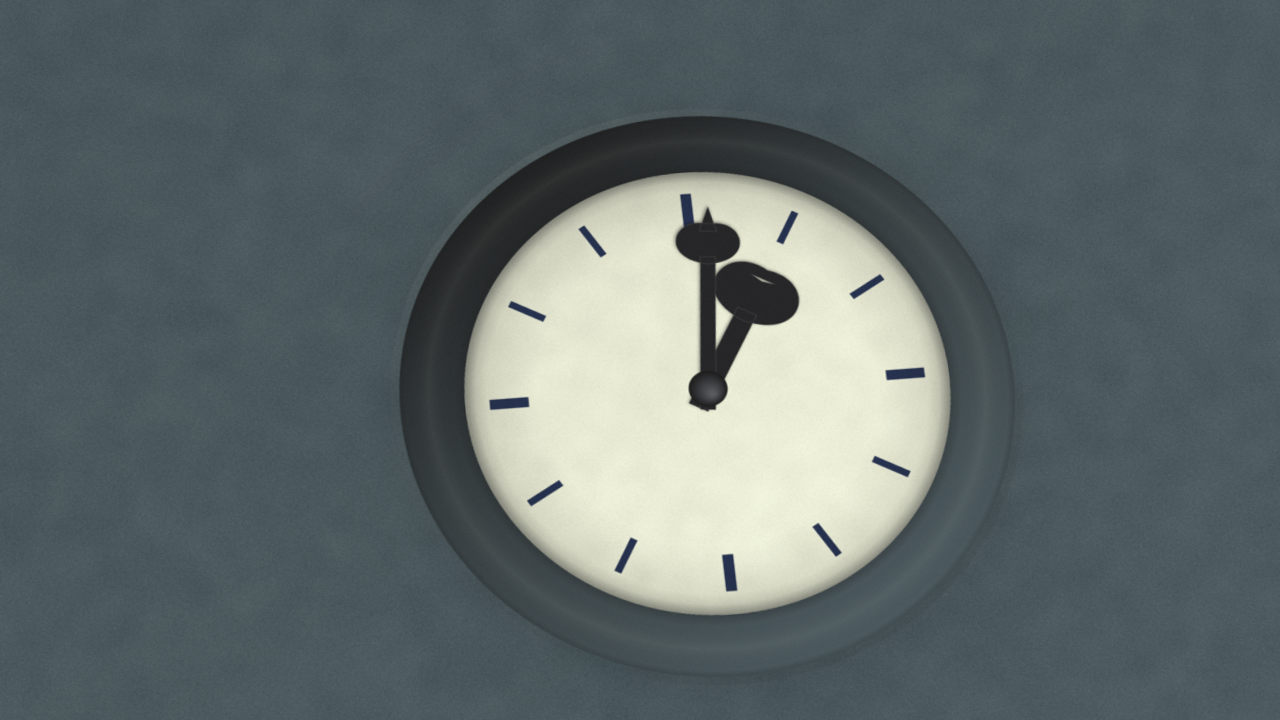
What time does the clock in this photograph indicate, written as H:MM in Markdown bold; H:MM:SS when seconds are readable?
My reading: **1:01**
